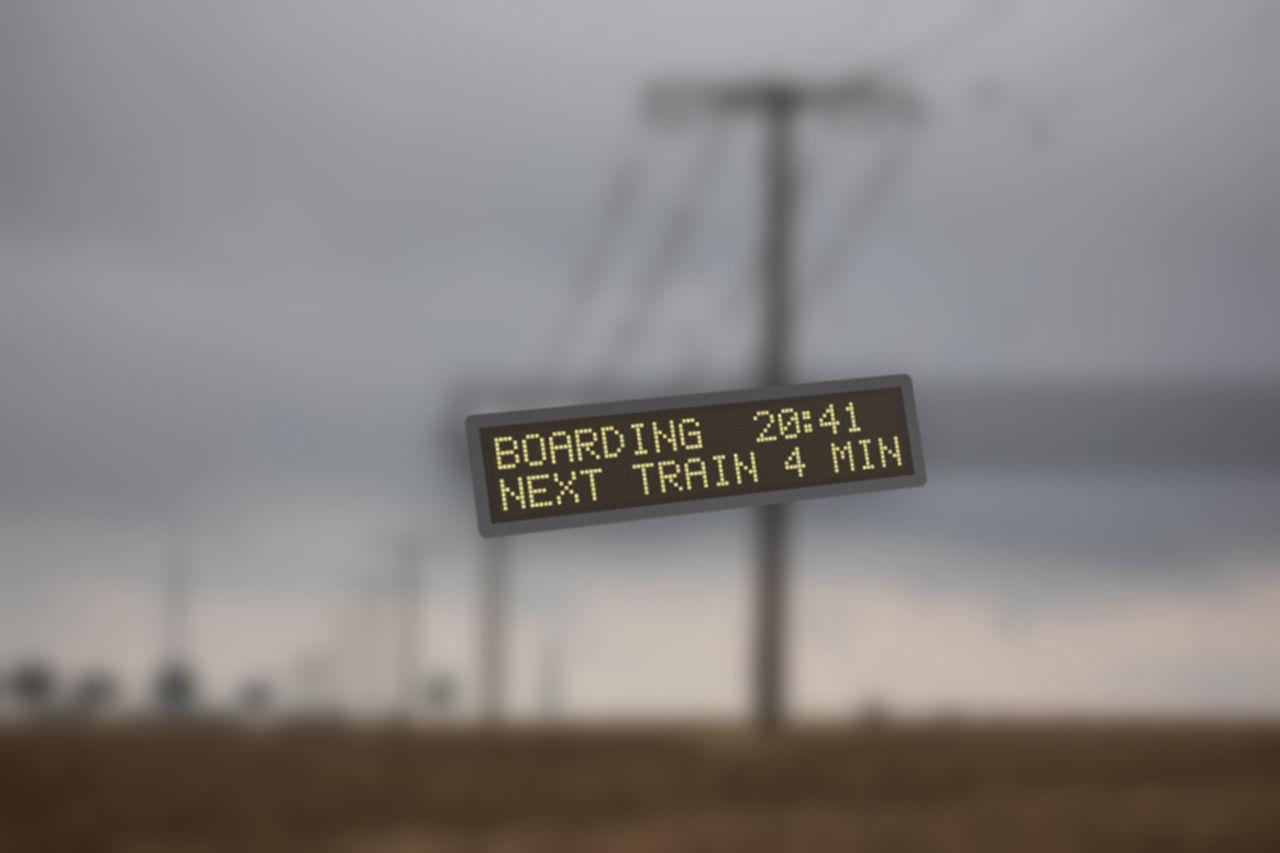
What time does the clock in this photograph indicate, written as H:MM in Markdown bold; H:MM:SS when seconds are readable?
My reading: **20:41**
